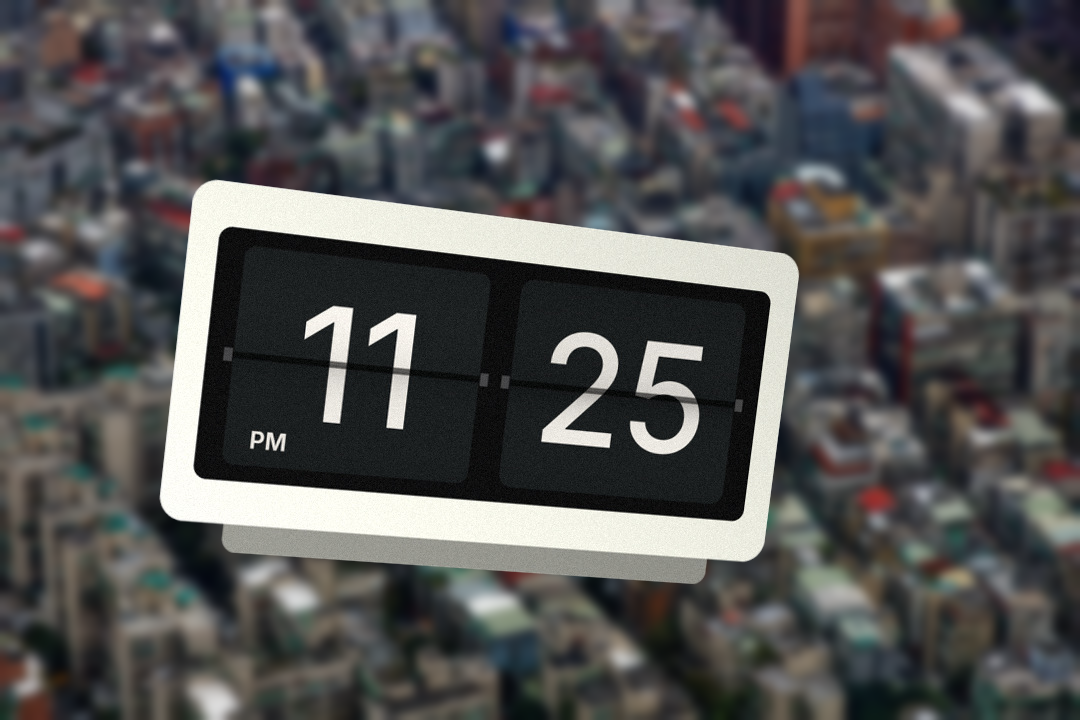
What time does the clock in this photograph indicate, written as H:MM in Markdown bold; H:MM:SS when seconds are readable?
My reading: **11:25**
